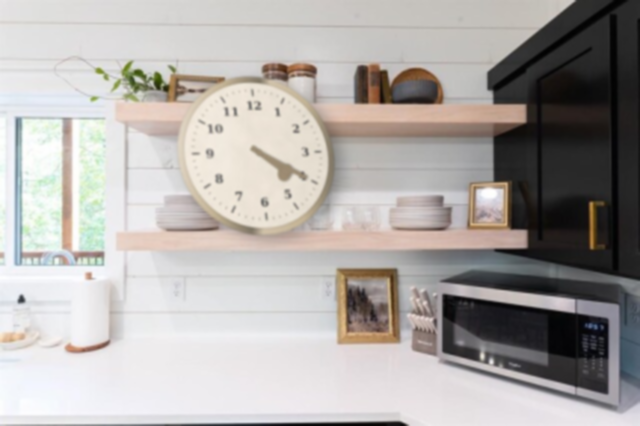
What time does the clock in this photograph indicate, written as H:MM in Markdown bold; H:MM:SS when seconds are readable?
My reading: **4:20**
